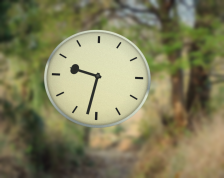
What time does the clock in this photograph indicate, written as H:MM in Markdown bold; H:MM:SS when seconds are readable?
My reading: **9:32**
